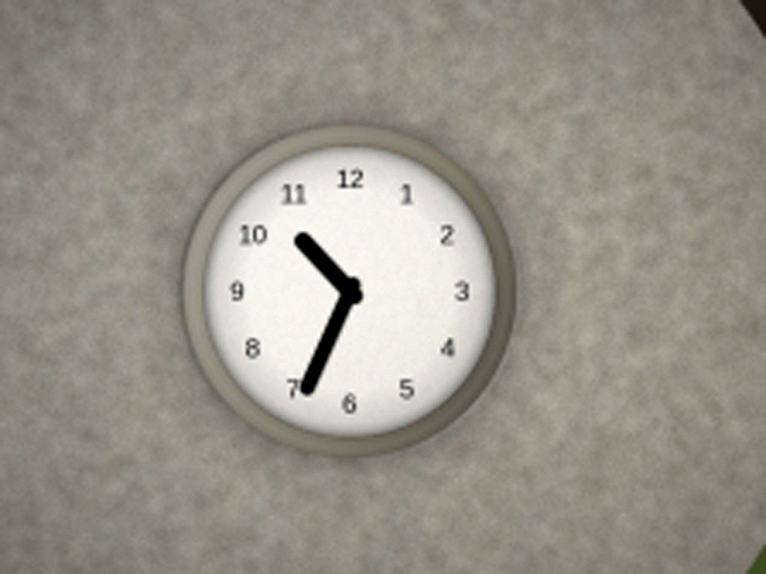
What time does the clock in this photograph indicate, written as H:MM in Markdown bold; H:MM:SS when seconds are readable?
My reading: **10:34**
